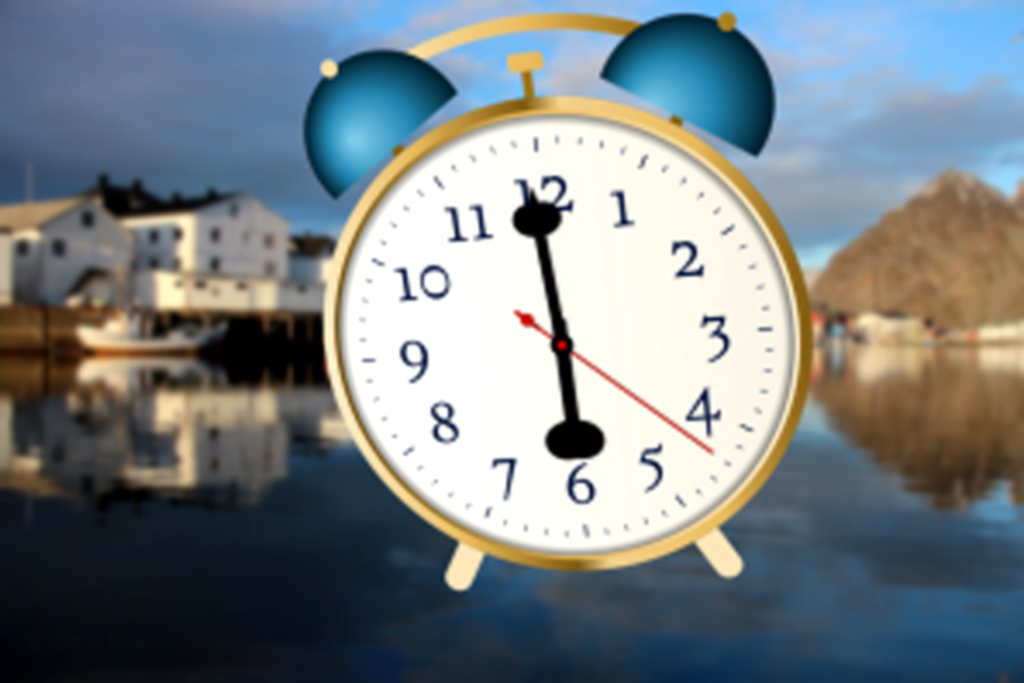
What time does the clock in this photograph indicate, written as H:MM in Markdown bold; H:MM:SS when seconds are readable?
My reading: **5:59:22**
